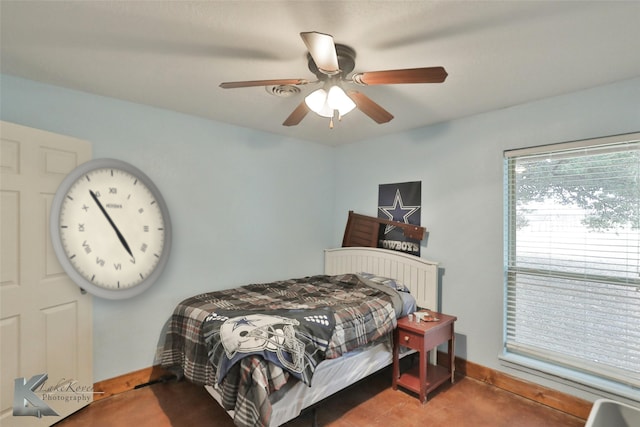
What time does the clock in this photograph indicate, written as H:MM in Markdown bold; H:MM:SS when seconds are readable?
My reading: **4:54**
